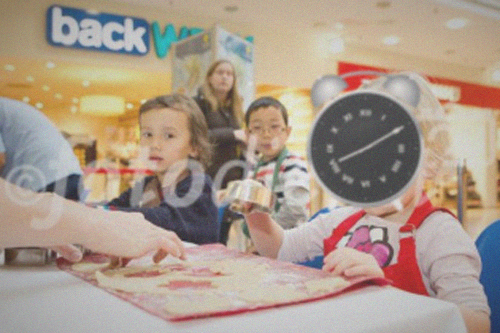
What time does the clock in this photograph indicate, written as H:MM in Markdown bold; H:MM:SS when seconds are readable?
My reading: **8:10**
